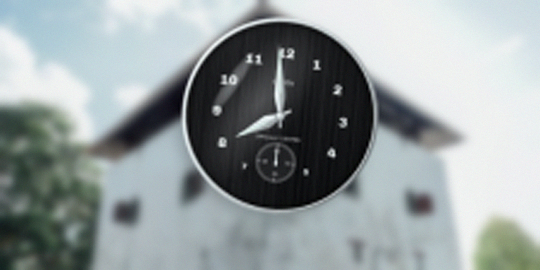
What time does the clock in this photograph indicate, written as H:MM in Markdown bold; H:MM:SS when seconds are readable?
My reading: **7:59**
